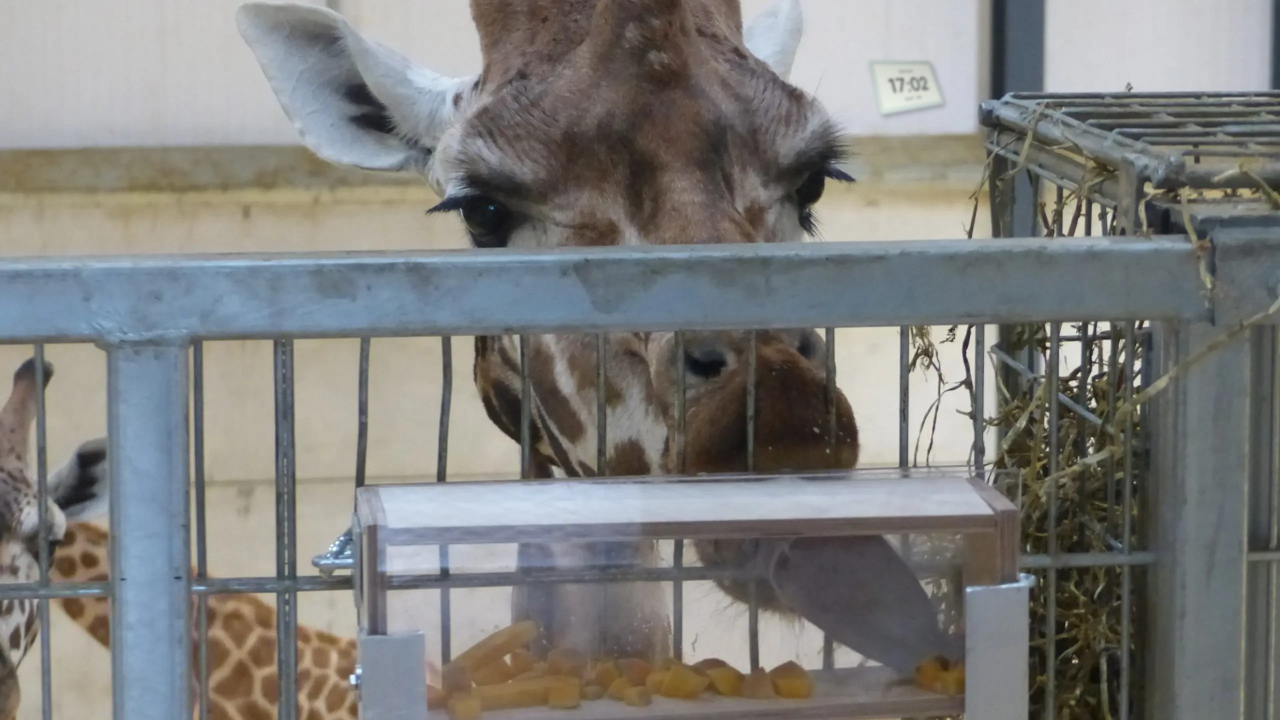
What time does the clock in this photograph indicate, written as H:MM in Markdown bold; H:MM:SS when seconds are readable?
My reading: **17:02**
